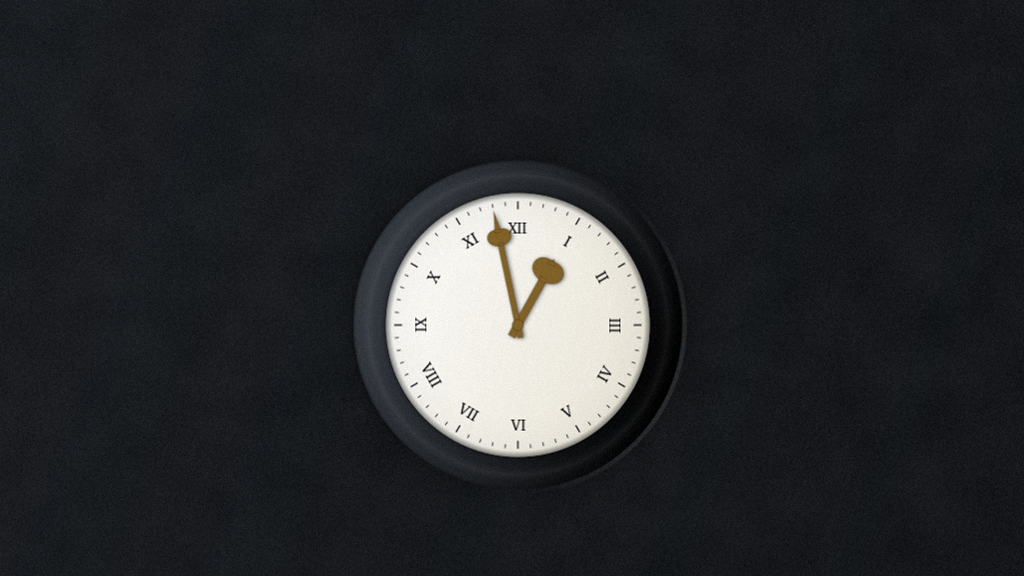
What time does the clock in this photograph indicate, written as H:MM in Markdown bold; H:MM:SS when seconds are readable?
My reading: **12:58**
